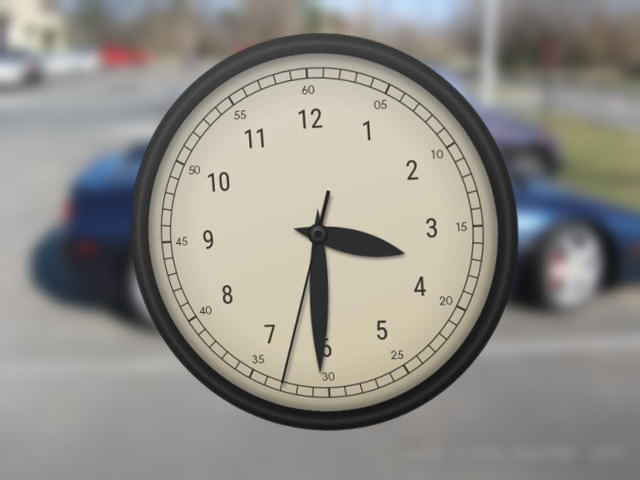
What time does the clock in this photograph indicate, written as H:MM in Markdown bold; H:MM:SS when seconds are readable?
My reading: **3:30:33**
